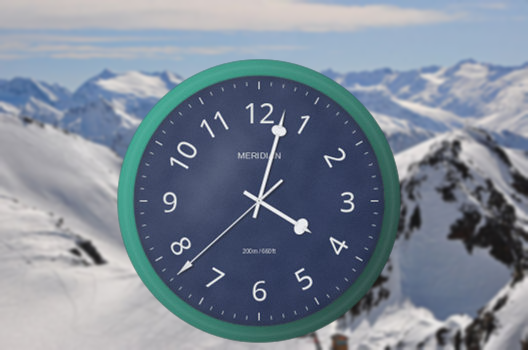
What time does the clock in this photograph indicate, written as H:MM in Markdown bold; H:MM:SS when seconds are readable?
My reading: **4:02:38**
